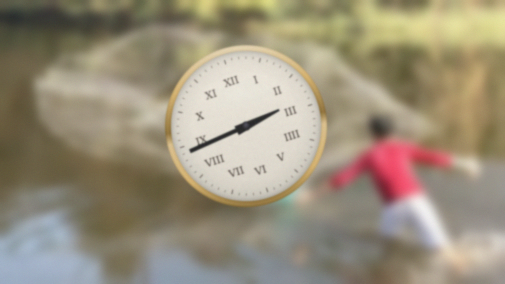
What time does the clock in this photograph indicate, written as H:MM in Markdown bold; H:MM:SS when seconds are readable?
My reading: **2:44**
